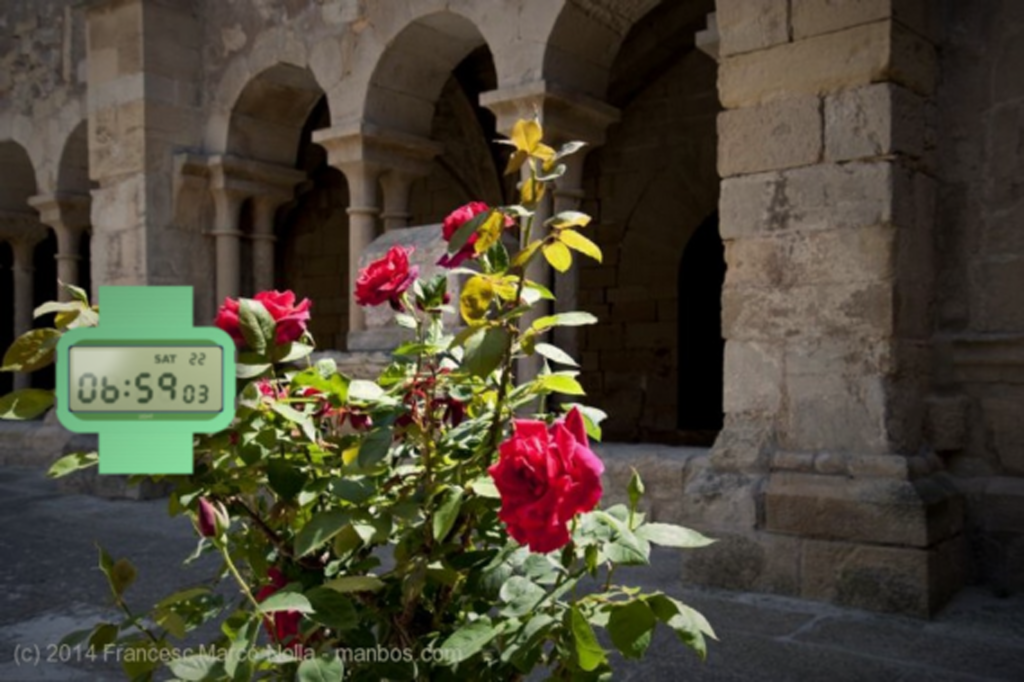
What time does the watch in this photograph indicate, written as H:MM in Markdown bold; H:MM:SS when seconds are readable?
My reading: **6:59:03**
